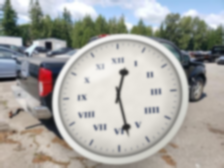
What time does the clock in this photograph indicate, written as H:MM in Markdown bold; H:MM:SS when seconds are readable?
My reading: **12:28**
